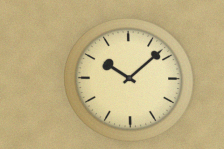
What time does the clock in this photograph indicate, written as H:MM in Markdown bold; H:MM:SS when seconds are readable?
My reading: **10:08**
